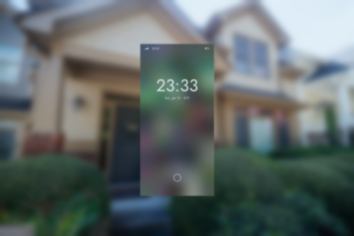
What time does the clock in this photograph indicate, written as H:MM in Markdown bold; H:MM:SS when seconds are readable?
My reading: **23:33**
